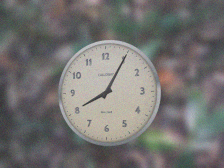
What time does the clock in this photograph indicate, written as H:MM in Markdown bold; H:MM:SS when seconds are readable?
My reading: **8:05**
